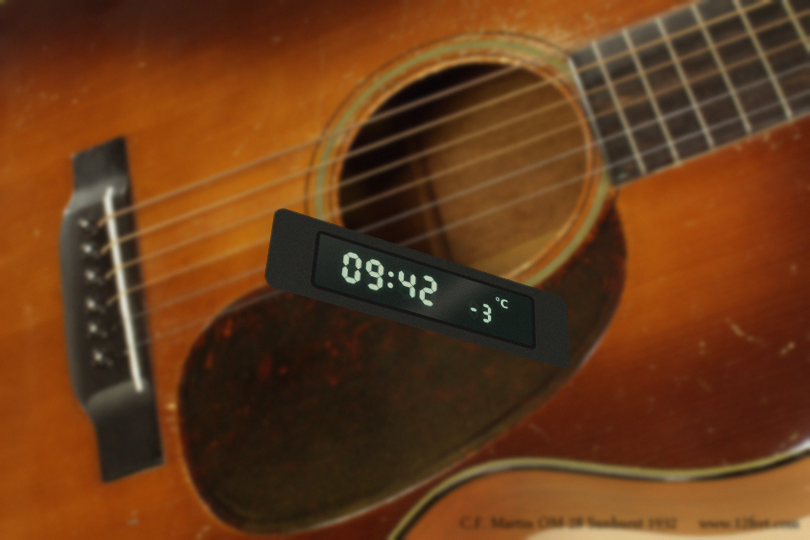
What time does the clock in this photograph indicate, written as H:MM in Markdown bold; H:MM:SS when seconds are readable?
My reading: **9:42**
